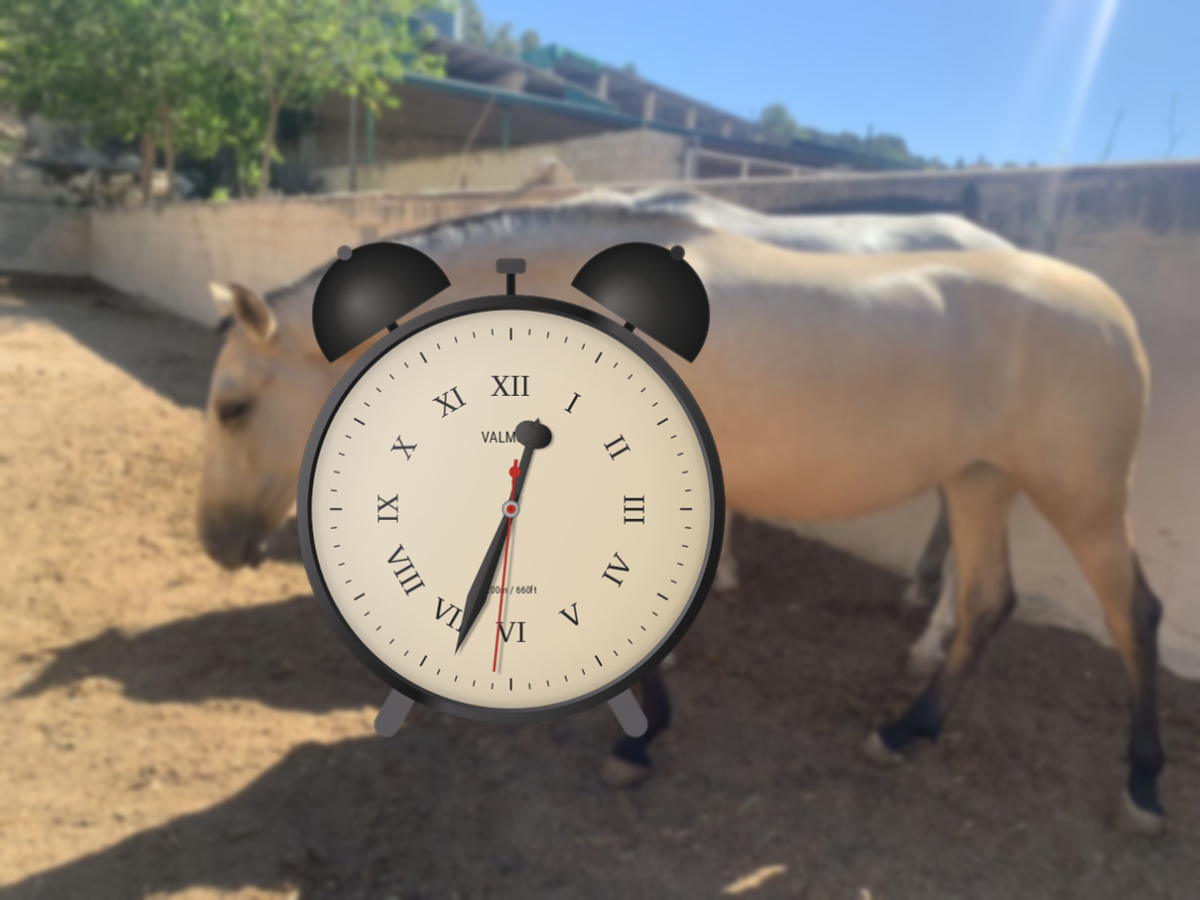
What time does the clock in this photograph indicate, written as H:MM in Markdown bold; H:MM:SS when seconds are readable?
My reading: **12:33:31**
